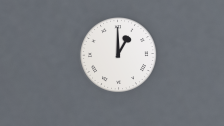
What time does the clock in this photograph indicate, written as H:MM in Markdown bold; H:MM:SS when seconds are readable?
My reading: **1:00**
